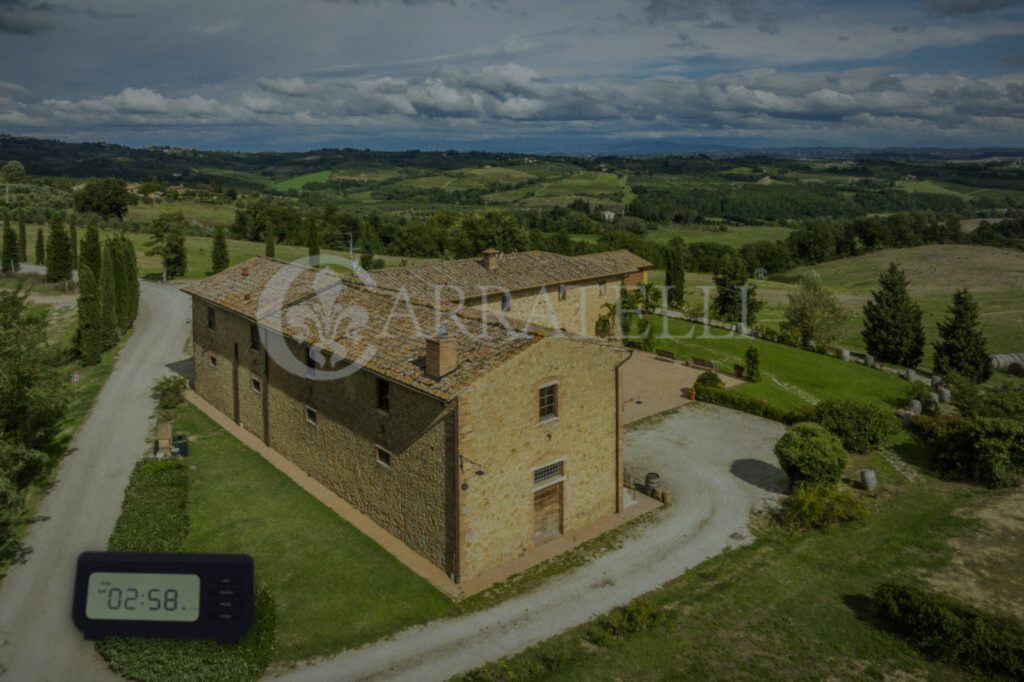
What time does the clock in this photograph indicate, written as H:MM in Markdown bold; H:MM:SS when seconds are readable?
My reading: **2:58**
